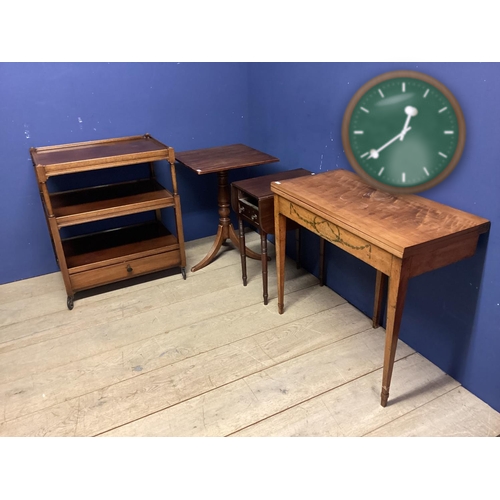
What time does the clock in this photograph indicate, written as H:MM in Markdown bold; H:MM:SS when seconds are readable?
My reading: **12:39**
